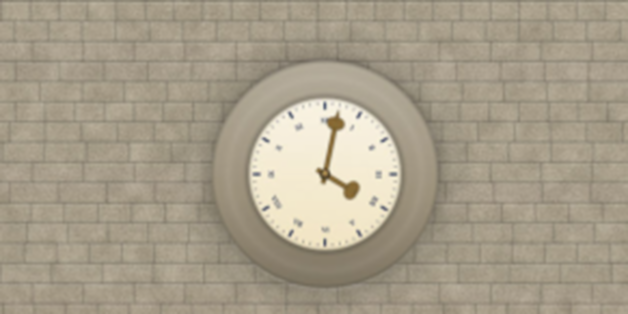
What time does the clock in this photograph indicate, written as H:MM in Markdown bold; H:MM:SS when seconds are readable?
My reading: **4:02**
